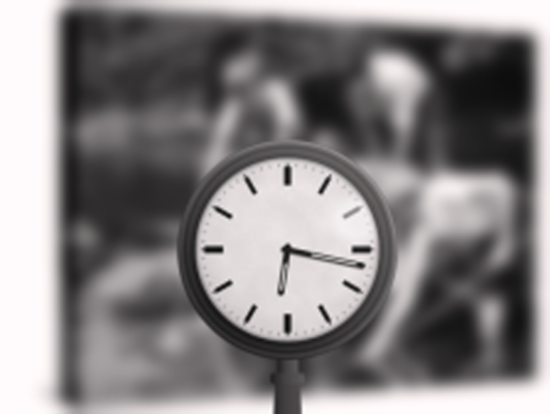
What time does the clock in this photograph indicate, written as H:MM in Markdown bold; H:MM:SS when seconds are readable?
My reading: **6:17**
